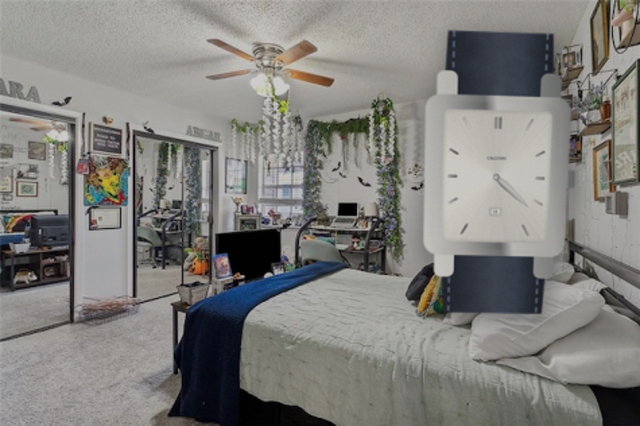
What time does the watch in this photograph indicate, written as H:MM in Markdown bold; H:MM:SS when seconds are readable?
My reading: **4:22**
